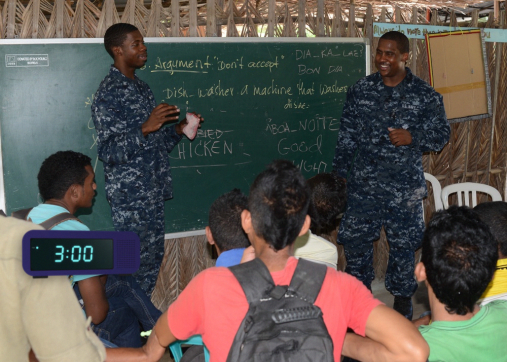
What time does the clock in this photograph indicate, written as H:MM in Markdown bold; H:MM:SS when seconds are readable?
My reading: **3:00**
